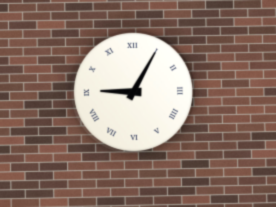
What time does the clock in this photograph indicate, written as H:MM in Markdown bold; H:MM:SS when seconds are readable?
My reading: **9:05**
